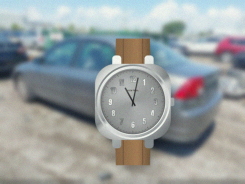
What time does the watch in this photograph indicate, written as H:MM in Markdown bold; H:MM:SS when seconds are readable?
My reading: **11:02**
